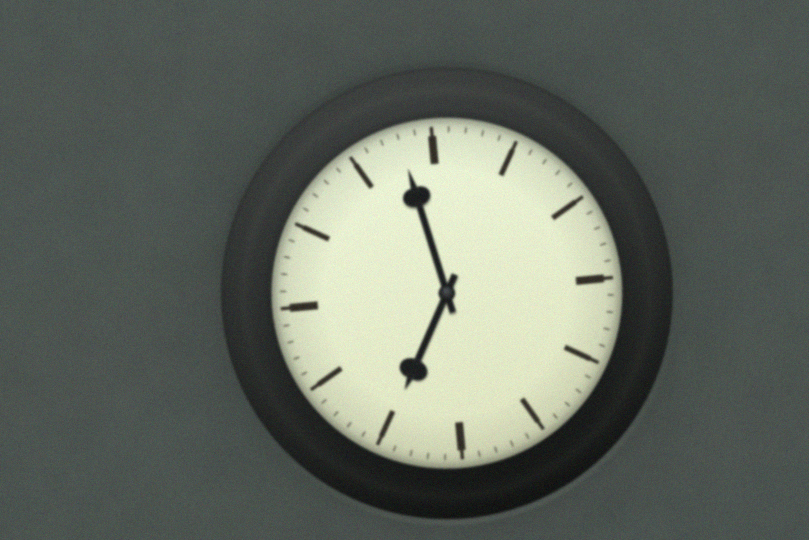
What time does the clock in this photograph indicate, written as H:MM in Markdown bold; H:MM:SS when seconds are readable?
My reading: **6:58**
